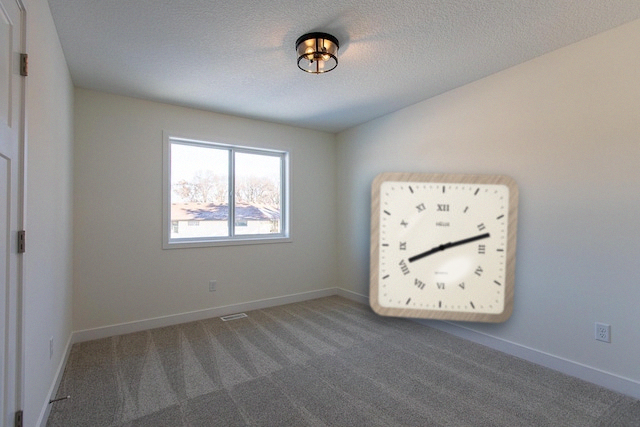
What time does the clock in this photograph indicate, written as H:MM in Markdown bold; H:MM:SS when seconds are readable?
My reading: **8:12**
